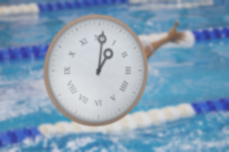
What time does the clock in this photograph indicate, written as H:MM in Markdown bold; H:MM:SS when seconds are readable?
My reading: **1:01**
